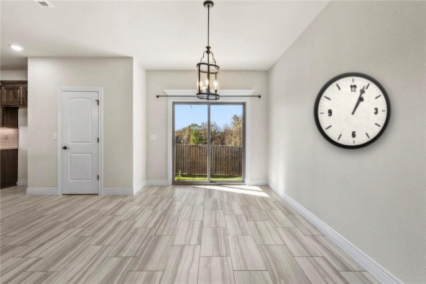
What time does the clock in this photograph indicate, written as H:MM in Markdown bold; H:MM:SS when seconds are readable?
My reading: **1:04**
